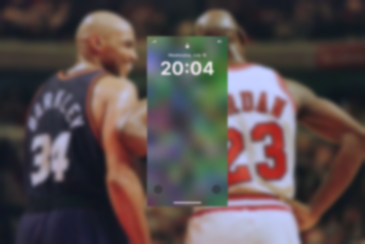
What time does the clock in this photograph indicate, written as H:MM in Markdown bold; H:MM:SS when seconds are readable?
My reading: **20:04**
